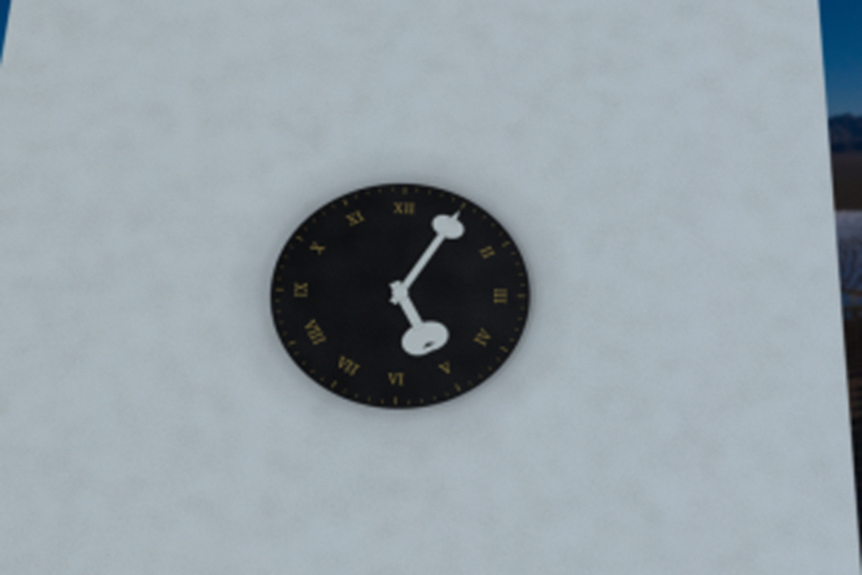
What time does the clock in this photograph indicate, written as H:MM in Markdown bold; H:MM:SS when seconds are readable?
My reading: **5:05**
